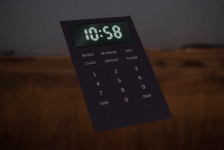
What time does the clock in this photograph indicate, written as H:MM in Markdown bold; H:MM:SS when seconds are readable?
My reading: **10:58**
